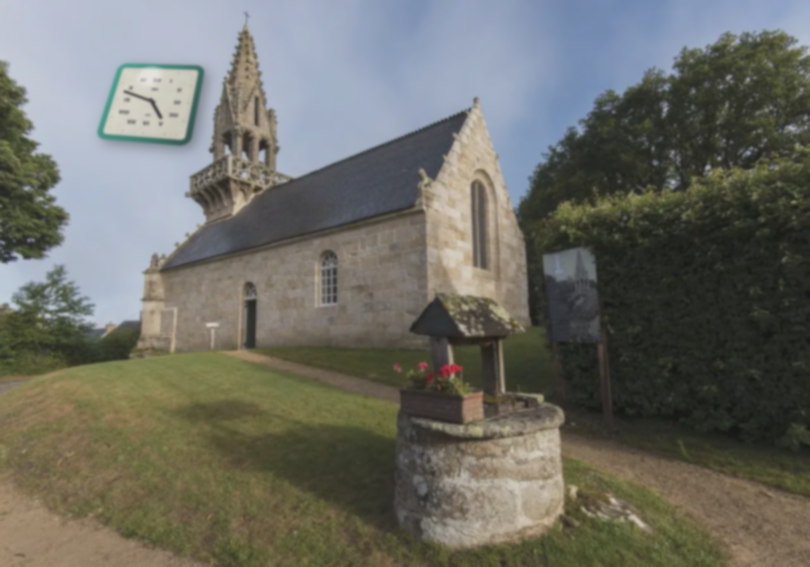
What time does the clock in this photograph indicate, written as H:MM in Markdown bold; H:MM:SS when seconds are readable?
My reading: **4:48**
